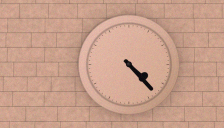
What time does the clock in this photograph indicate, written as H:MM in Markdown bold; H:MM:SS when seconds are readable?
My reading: **4:23**
